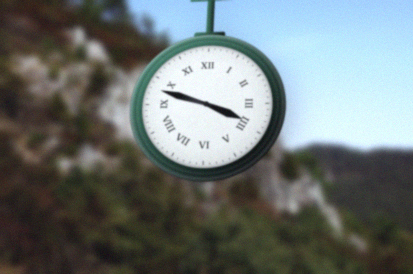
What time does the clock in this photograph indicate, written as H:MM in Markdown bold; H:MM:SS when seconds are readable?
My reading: **3:48**
